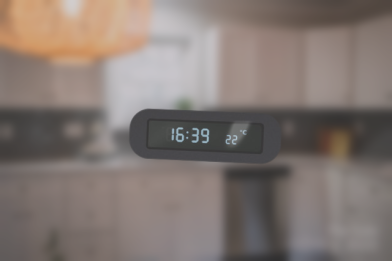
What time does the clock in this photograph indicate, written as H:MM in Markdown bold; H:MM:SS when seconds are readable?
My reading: **16:39**
